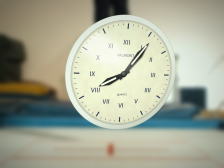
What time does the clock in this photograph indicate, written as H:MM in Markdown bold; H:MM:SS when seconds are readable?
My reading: **8:06**
